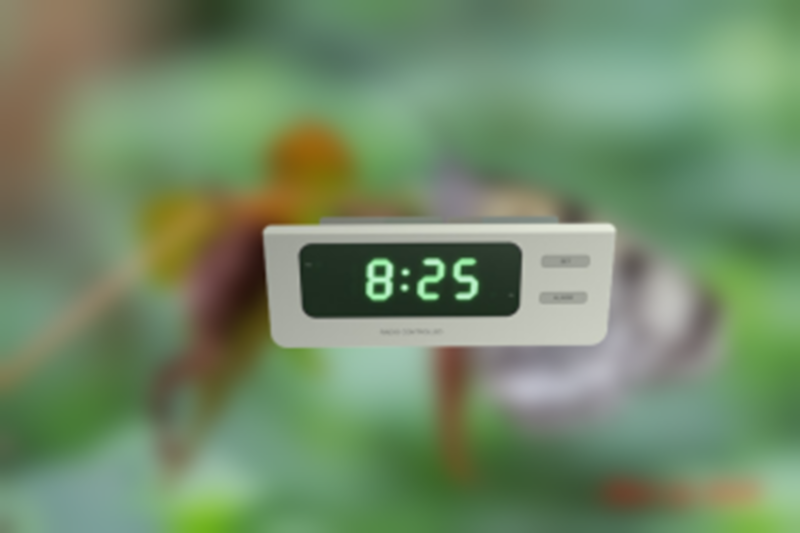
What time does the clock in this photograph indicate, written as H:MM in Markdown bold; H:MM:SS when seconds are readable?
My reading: **8:25**
